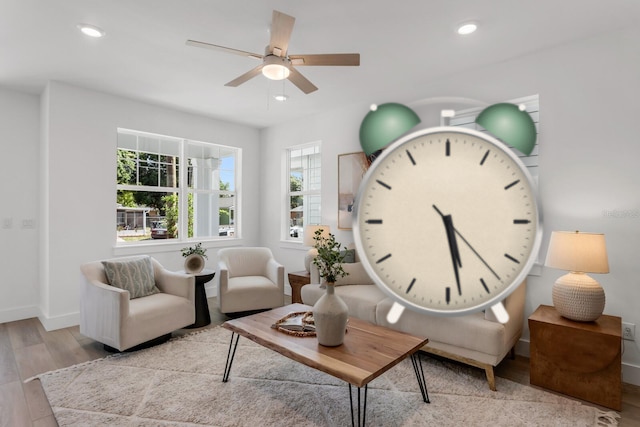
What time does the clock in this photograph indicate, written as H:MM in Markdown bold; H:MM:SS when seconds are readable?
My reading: **5:28:23**
